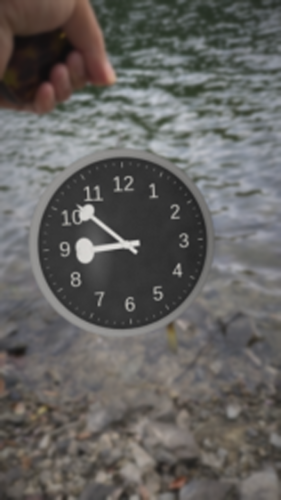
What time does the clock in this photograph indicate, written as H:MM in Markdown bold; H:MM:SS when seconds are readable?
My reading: **8:52**
